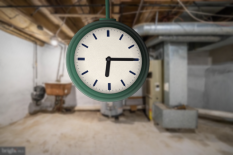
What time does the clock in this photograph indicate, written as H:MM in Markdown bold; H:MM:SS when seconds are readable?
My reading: **6:15**
